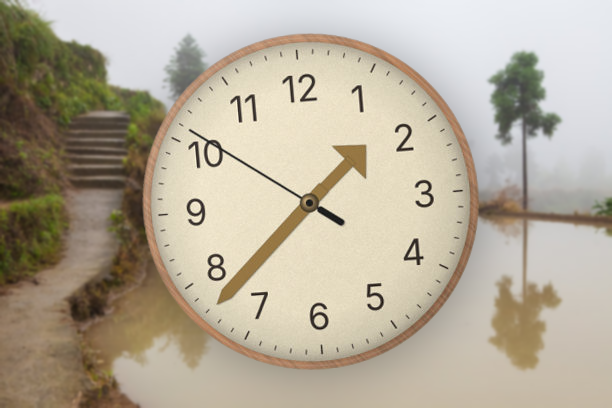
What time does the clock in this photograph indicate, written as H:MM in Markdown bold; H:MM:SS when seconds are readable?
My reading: **1:37:51**
